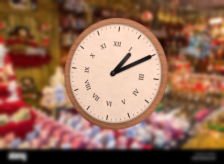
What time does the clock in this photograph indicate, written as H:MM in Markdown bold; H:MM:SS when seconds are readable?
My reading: **1:10**
